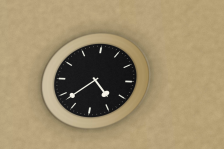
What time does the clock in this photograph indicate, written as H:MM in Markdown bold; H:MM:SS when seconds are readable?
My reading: **4:38**
